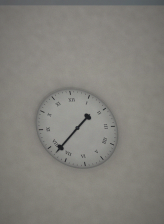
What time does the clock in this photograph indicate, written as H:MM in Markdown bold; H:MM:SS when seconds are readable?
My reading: **1:38**
